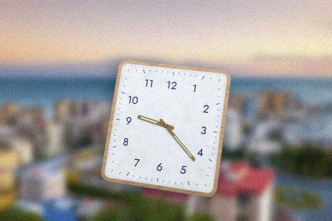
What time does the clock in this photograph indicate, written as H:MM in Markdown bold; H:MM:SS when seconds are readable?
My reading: **9:22**
